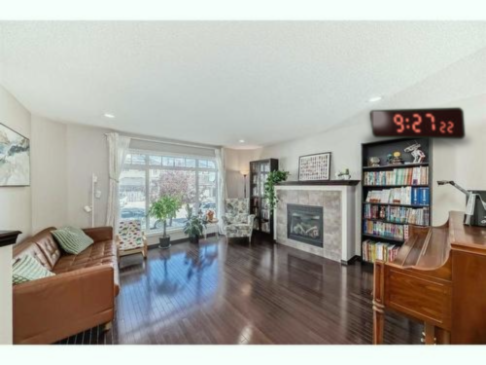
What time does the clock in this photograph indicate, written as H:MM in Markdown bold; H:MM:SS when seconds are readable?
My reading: **9:27**
